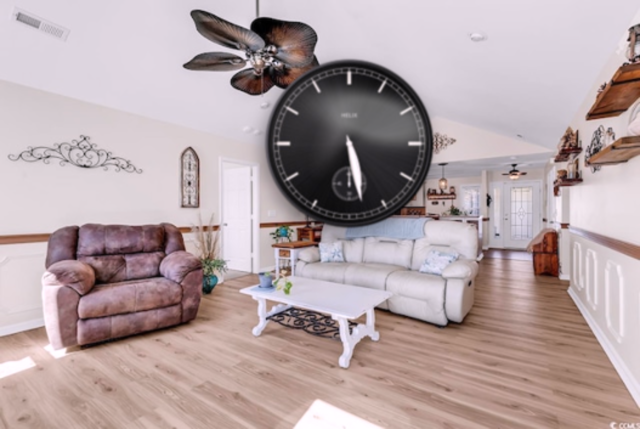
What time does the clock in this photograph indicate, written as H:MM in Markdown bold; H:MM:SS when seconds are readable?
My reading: **5:28**
